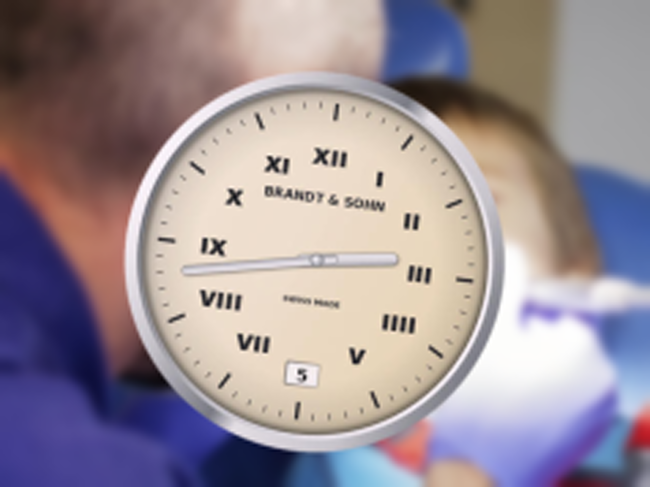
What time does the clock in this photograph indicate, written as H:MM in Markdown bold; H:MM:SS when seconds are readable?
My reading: **2:43**
